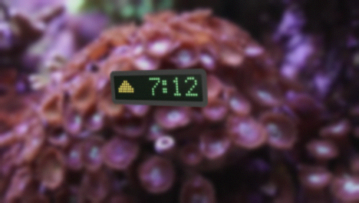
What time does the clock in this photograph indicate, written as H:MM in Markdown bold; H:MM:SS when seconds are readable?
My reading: **7:12**
